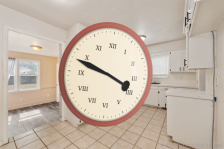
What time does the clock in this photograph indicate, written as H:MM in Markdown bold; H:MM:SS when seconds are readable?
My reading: **3:48**
